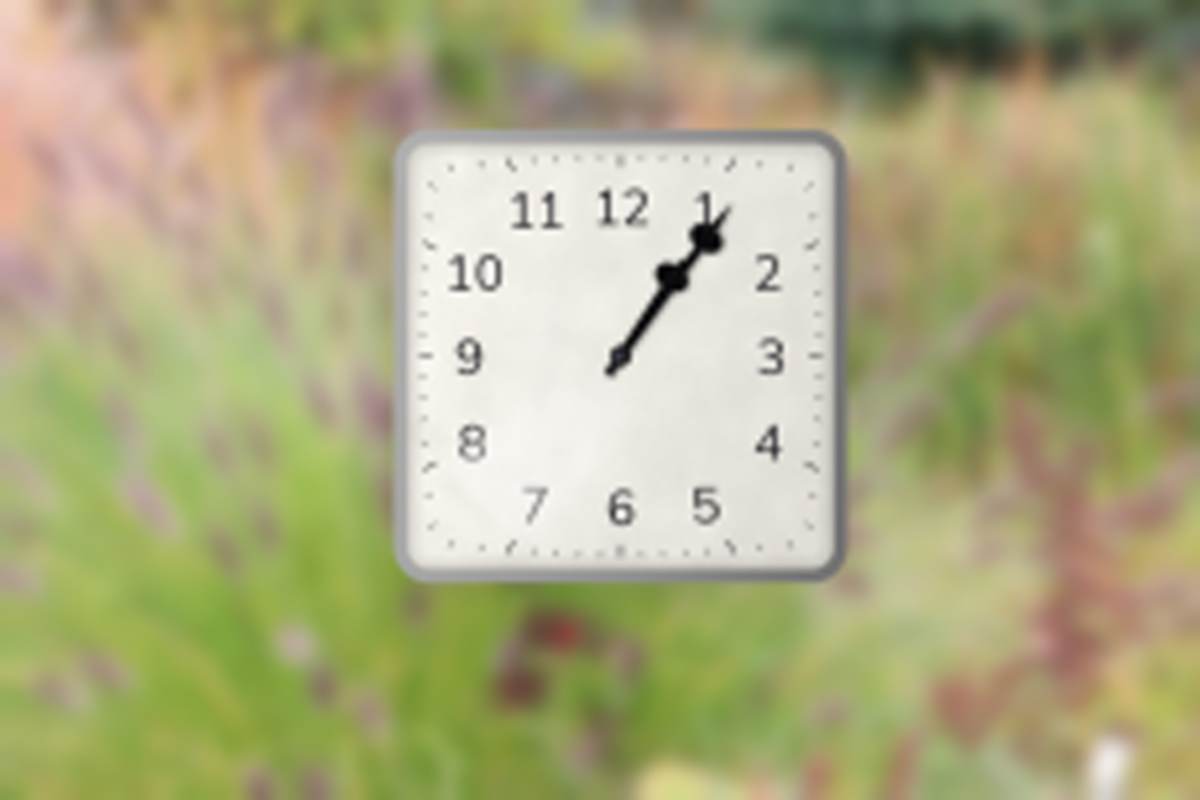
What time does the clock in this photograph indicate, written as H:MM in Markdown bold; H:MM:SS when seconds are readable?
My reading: **1:06**
